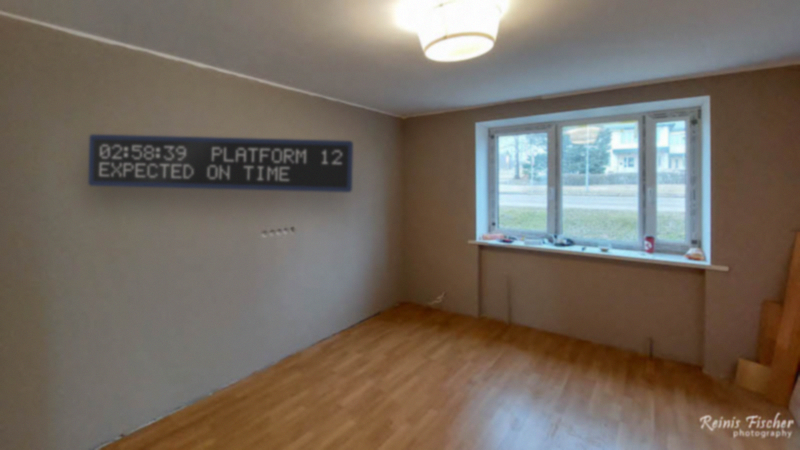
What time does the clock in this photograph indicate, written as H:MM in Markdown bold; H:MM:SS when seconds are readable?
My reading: **2:58:39**
